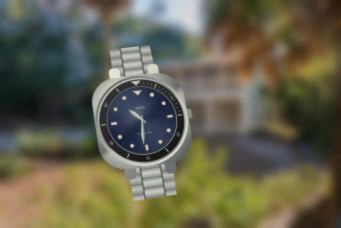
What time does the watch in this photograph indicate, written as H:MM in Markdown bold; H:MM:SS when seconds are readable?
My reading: **10:31**
